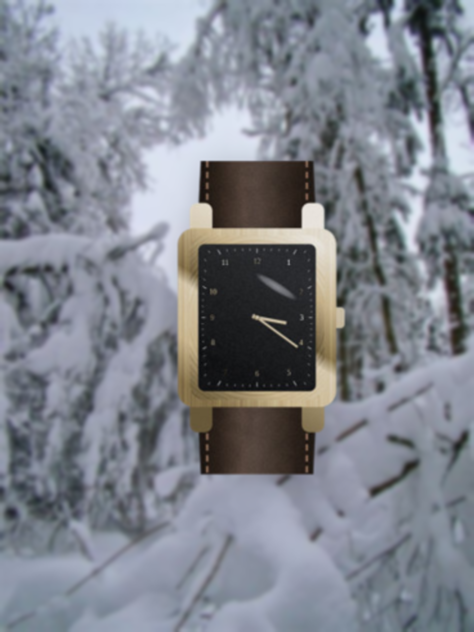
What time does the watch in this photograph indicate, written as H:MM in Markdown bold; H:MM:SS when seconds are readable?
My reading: **3:21**
